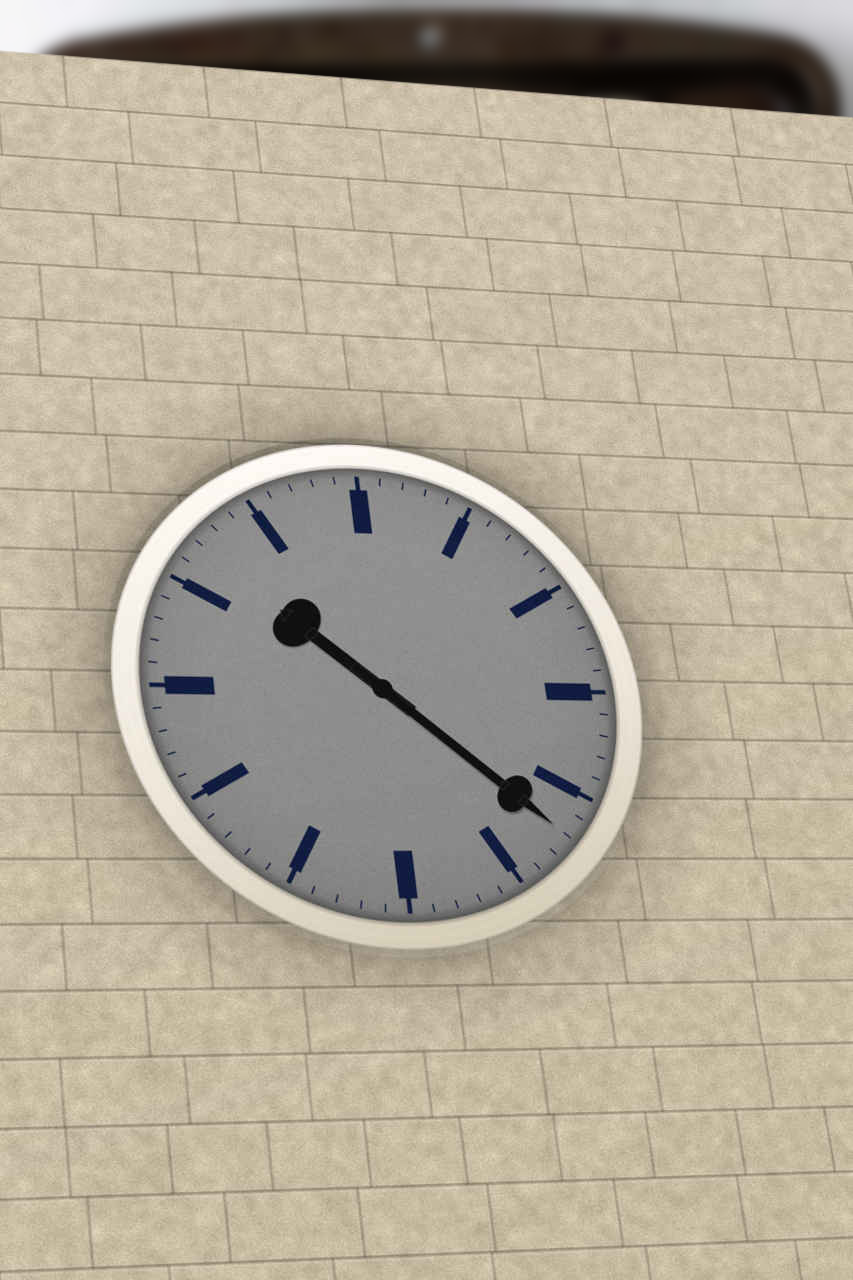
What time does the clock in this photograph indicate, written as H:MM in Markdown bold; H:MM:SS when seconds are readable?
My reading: **10:22**
